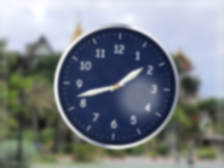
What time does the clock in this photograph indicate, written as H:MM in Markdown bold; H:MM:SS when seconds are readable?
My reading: **1:42**
